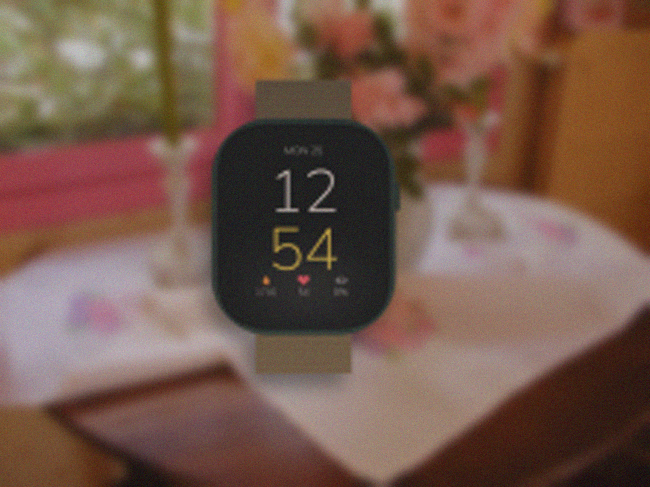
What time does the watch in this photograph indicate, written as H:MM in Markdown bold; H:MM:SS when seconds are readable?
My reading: **12:54**
